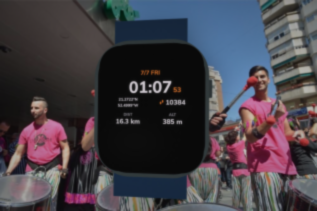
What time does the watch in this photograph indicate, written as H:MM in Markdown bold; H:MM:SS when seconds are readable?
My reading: **1:07**
